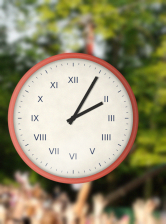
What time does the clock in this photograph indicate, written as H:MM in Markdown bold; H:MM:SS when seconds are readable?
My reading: **2:05**
